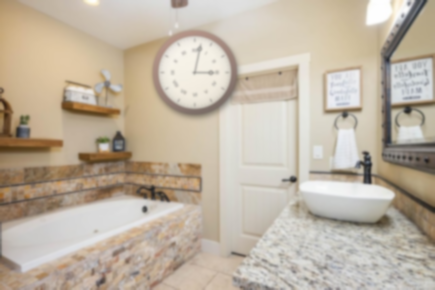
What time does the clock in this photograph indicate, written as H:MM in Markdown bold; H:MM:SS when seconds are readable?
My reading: **3:02**
